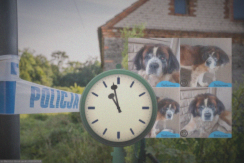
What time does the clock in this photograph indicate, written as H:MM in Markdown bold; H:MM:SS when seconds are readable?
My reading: **10:58**
